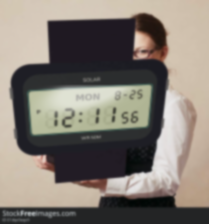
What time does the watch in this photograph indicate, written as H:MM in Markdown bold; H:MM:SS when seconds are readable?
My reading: **12:11:56**
